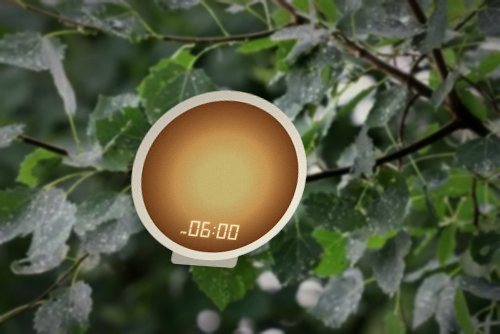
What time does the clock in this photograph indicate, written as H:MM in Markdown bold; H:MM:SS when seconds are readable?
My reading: **6:00**
